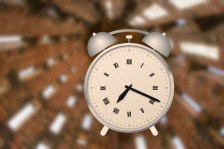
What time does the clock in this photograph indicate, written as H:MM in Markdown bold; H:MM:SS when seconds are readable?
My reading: **7:19**
